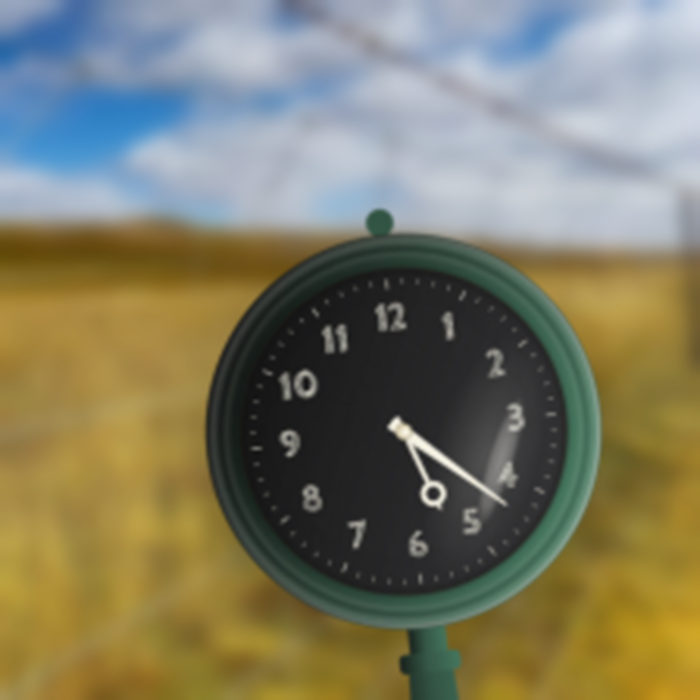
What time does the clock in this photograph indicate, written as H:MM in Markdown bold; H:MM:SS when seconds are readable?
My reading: **5:22**
